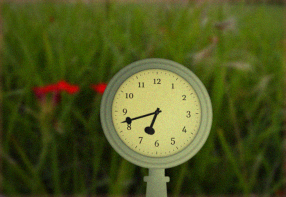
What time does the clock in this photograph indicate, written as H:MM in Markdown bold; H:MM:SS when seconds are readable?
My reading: **6:42**
